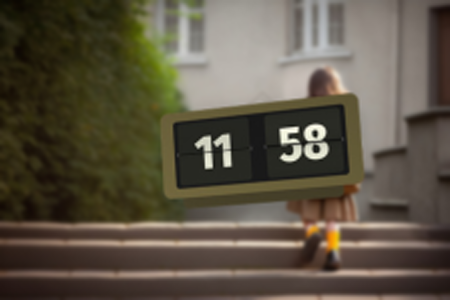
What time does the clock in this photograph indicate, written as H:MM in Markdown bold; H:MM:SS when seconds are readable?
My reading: **11:58**
